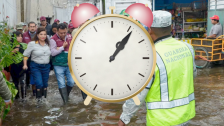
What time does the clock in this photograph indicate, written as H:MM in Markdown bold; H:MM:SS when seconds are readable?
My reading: **1:06**
